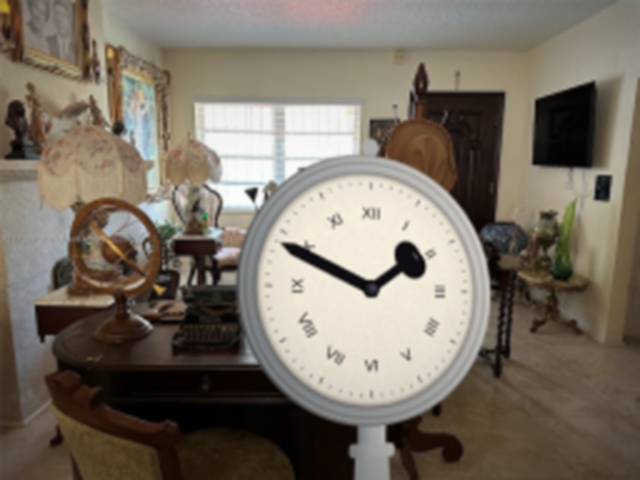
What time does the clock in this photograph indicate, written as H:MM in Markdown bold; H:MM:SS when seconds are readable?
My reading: **1:49**
